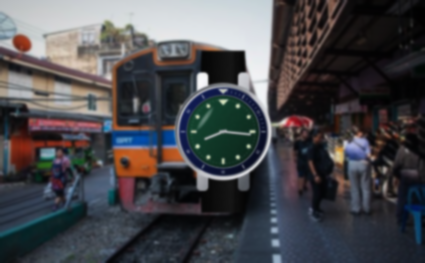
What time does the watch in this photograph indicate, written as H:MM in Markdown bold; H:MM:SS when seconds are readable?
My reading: **8:16**
